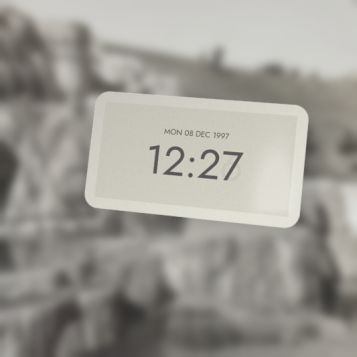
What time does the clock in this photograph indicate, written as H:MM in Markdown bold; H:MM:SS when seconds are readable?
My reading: **12:27**
